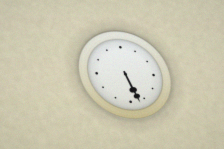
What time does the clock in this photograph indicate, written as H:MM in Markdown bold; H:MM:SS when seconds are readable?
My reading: **5:27**
